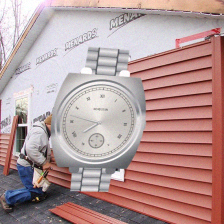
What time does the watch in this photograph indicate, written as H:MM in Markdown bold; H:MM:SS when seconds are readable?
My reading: **7:47**
